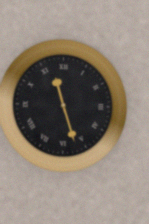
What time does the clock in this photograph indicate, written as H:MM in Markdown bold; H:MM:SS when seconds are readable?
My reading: **11:27**
